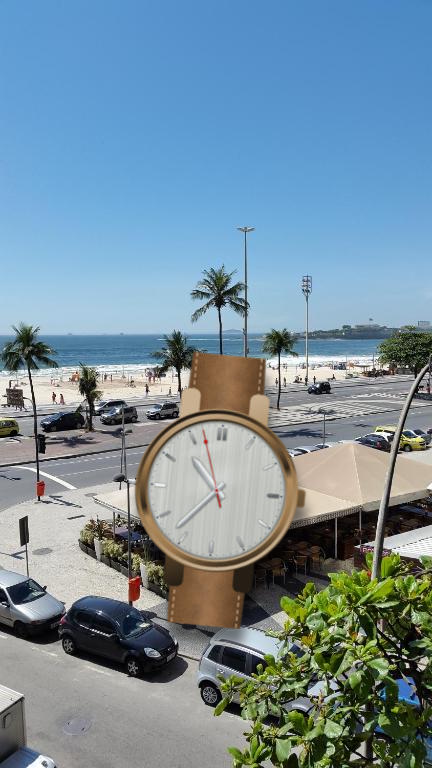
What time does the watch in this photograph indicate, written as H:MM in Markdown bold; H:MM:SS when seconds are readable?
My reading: **10:36:57**
